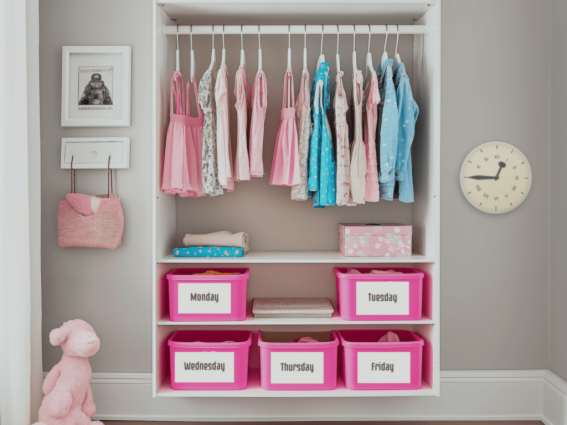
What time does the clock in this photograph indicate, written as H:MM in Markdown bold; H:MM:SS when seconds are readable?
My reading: **12:45**
